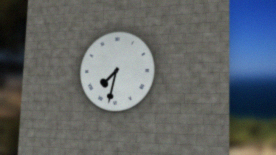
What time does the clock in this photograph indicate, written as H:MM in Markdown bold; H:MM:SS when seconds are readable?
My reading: **7:32**
